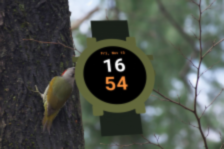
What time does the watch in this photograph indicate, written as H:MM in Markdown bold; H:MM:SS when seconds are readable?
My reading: **16:54**
